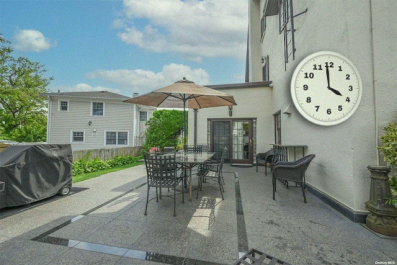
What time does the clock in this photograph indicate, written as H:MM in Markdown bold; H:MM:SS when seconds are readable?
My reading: **3:59**
